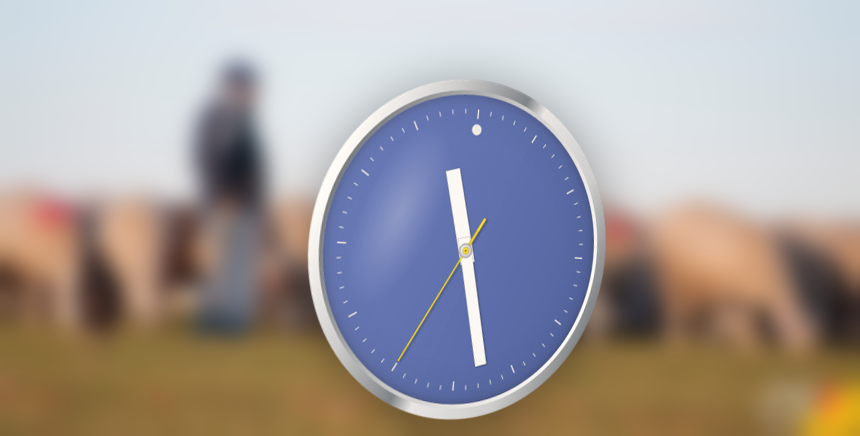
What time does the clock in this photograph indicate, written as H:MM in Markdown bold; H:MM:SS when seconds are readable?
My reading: **11:27:35**
